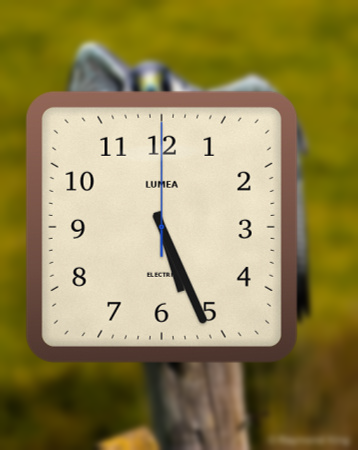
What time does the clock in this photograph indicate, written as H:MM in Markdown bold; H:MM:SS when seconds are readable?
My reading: **5:26:00**
